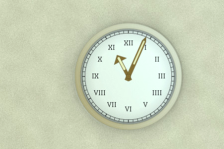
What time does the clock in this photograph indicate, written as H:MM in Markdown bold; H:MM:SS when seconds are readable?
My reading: **11:04**
